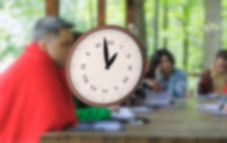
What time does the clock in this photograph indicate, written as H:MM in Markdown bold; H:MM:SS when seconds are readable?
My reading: **12:58**
